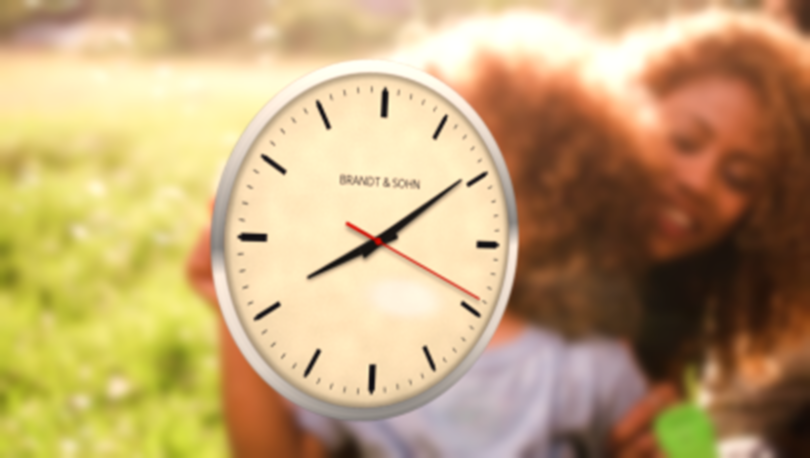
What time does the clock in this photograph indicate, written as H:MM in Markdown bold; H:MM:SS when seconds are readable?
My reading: **8:09:19**
